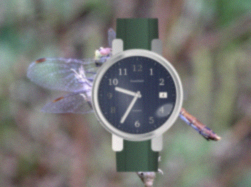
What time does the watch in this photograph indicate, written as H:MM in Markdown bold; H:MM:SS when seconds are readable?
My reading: **9:35**
